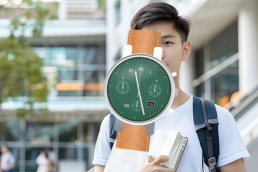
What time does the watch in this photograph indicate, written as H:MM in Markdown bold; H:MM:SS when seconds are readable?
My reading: **11:27**
